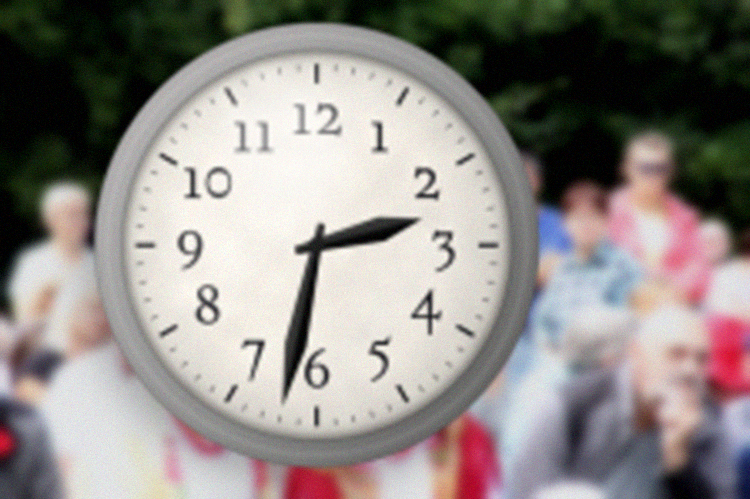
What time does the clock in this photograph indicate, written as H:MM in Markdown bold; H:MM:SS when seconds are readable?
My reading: **2:32**
